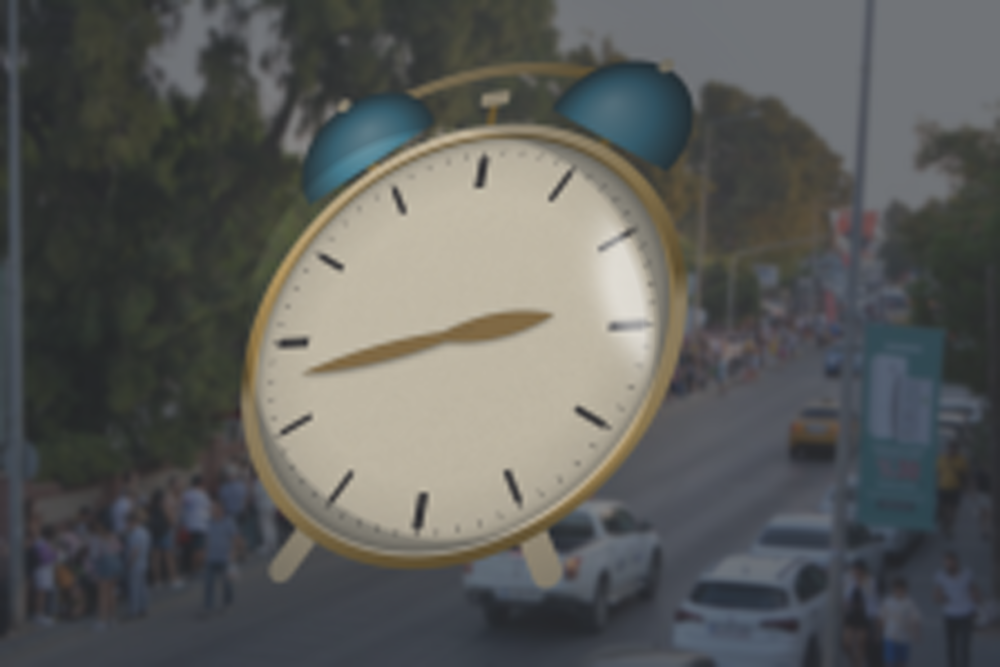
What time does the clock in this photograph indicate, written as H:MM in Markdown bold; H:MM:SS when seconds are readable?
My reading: **2:43**
